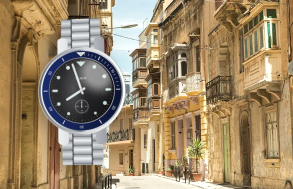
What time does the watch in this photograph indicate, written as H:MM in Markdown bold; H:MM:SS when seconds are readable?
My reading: **7:57**
